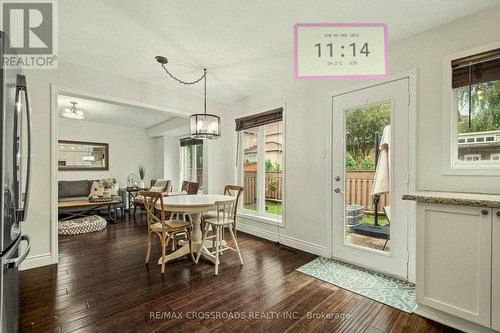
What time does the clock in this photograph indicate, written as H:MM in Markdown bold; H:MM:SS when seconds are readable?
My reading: **11:14**
